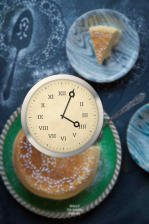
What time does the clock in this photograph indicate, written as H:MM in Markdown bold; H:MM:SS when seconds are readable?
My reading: **4:04**
